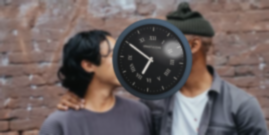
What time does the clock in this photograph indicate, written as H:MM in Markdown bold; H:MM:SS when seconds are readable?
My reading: **6:50**
